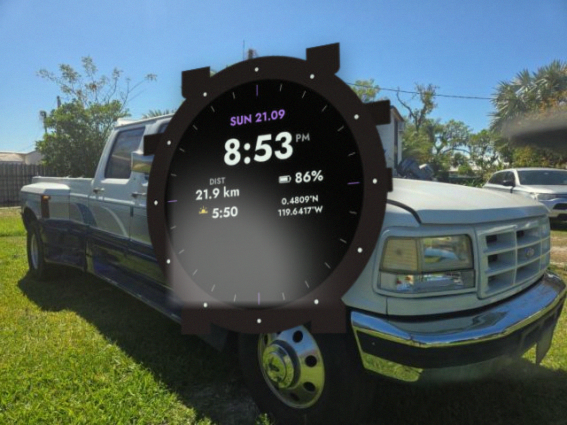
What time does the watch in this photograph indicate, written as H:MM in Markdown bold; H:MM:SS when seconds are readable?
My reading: **8:53**
